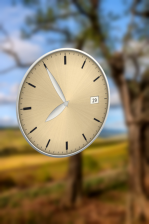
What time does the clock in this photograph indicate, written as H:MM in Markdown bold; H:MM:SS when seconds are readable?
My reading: **7:55**
